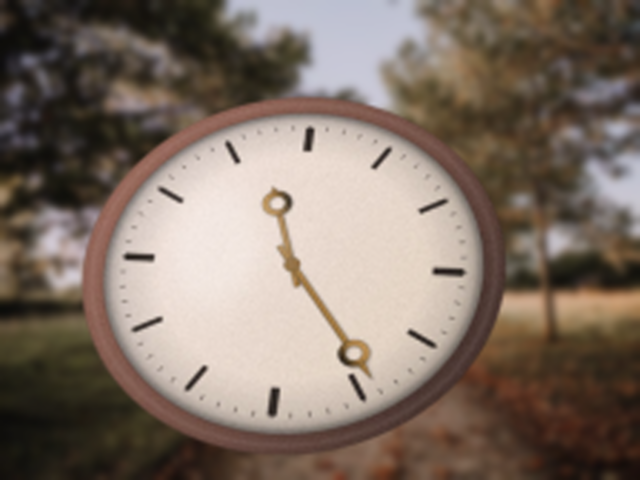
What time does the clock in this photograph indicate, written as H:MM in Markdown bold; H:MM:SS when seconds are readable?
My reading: **11:24**
